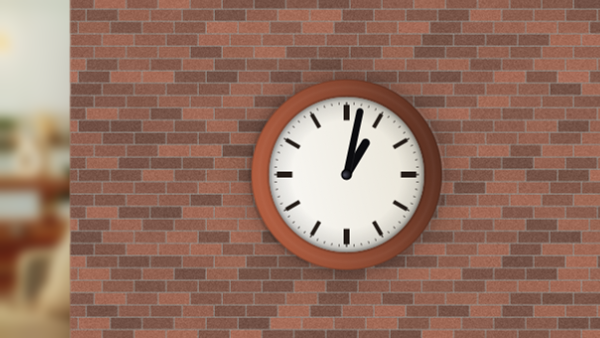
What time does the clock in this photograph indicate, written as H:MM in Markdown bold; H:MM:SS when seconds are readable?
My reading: **1:02**
